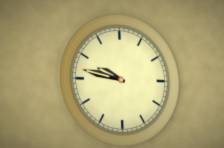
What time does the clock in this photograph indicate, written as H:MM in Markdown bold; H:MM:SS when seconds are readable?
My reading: **9:47**
